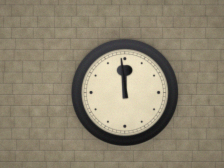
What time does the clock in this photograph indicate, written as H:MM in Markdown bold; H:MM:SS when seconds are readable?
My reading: **11:59**
